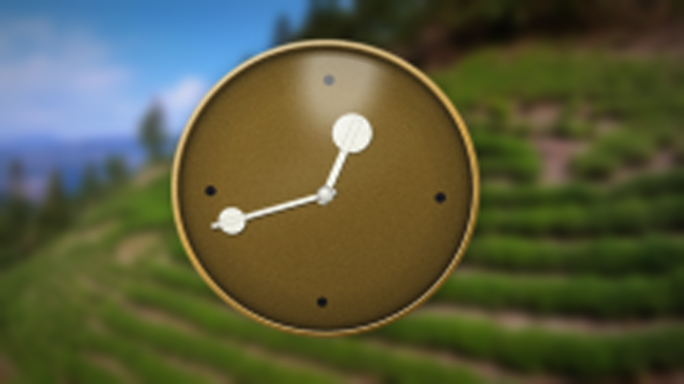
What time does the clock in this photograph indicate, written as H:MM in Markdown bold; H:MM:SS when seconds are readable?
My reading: **12:42**
